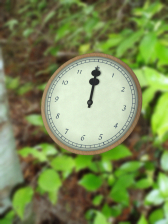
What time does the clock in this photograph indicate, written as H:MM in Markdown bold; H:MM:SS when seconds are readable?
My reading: **12:00**
